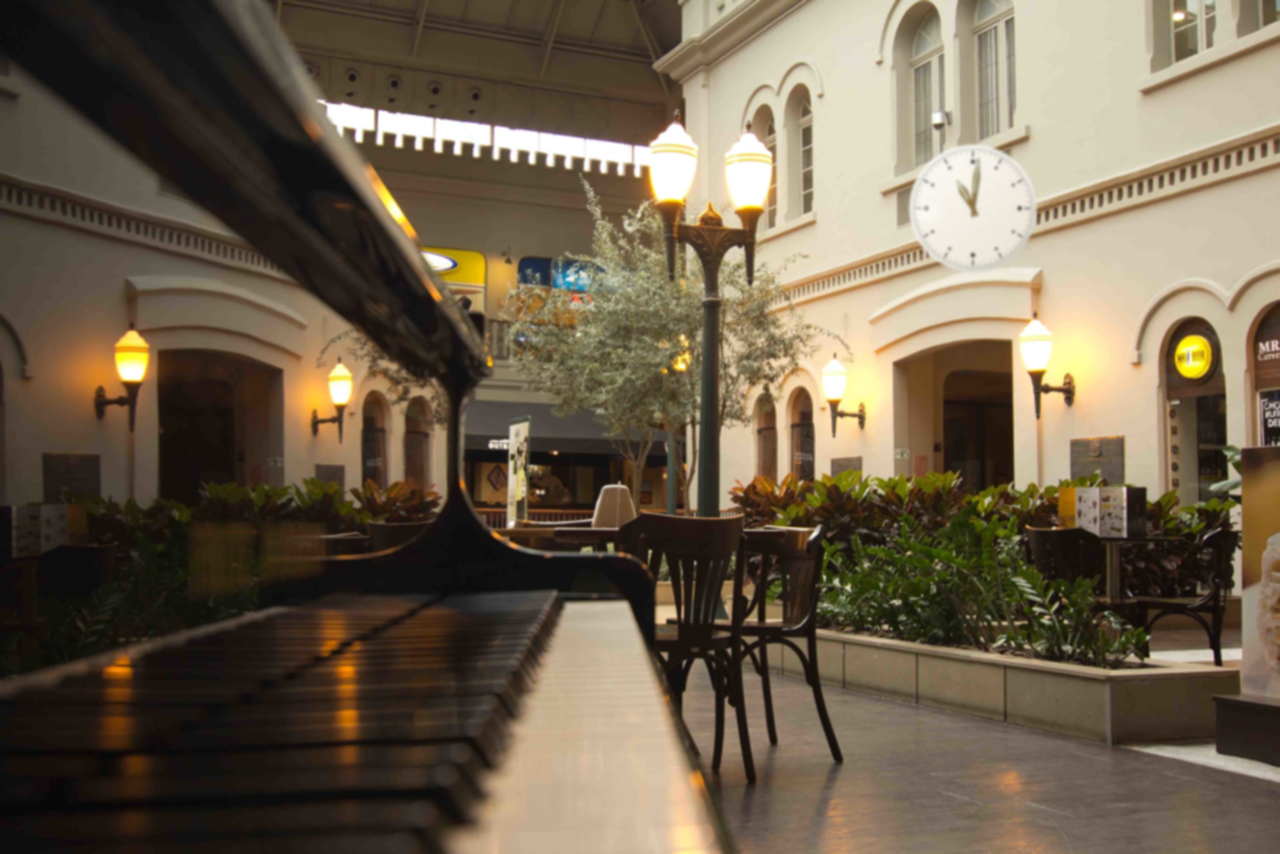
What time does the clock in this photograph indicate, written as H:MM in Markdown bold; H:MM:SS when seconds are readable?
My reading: **11:01**
